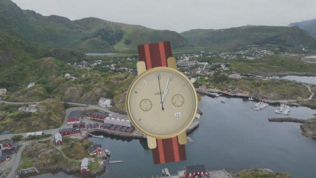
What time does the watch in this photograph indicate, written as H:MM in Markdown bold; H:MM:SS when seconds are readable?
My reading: **1:04**
